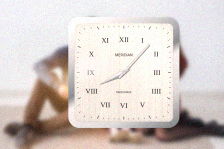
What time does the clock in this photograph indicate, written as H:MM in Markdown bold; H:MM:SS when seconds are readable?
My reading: **8:07**
